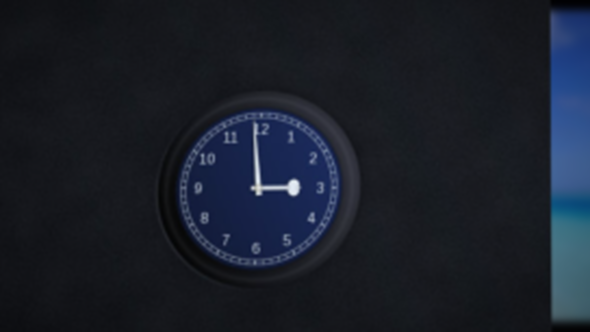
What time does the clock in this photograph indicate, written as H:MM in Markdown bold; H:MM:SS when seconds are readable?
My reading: **2:59**
